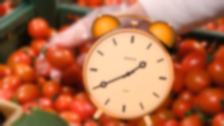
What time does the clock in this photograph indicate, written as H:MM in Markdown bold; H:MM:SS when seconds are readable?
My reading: **1:40**
